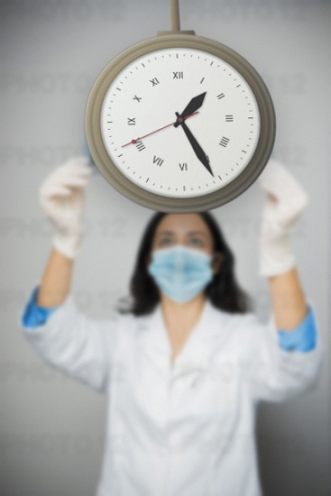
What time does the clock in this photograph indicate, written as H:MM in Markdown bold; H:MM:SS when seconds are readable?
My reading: **1:25:41**
